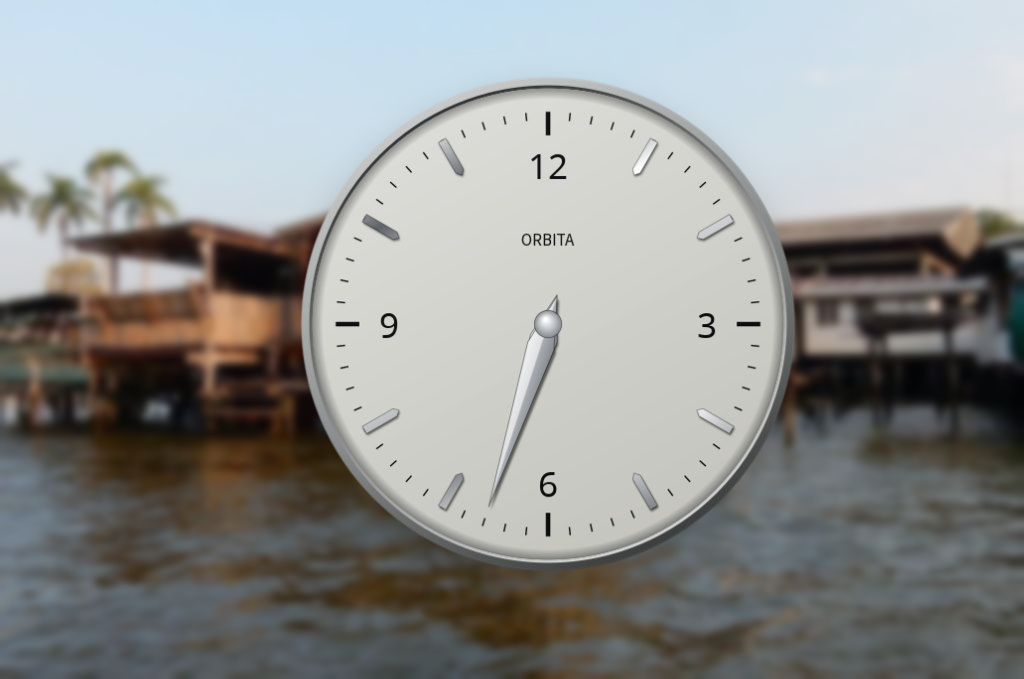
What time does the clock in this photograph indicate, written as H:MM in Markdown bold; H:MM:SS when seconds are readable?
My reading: **6:33**
